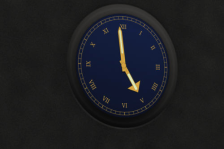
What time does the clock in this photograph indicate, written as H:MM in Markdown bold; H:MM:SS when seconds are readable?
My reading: **4:59**
